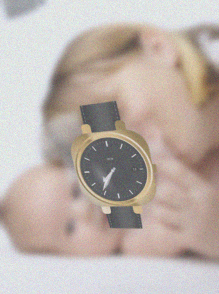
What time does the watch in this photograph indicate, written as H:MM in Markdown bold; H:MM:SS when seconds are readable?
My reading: **7:36**
